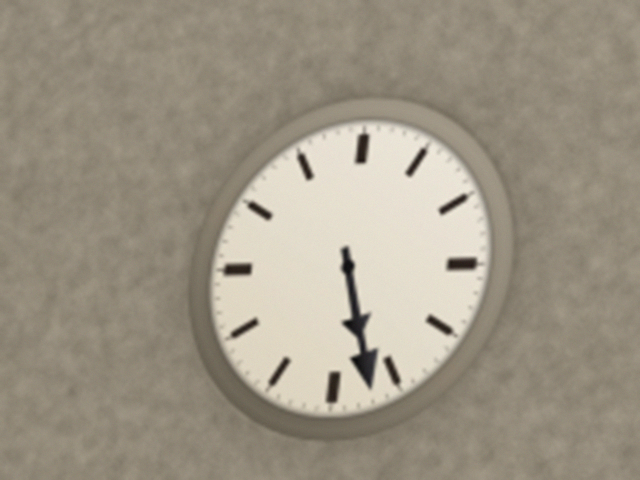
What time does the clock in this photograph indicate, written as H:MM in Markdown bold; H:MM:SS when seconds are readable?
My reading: **5:27**
